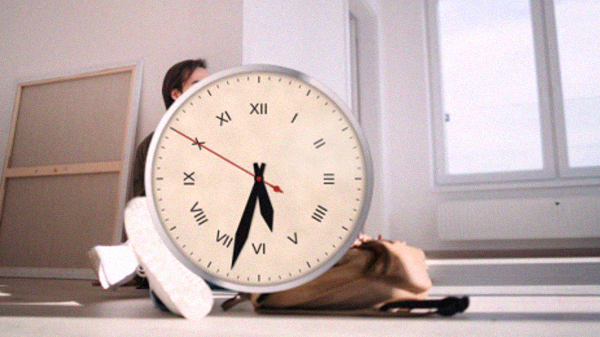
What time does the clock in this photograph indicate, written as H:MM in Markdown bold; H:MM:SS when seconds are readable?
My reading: **5:32:50**
